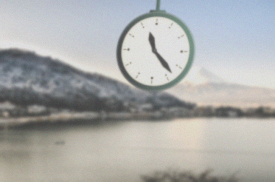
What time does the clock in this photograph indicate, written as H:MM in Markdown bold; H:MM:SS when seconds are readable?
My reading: **11:23**
